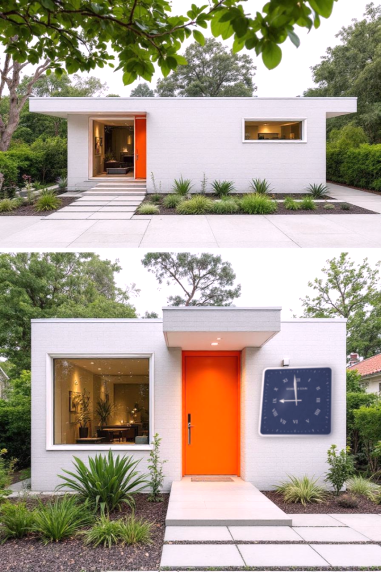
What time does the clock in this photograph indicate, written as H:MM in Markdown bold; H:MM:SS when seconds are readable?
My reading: **8:59**
